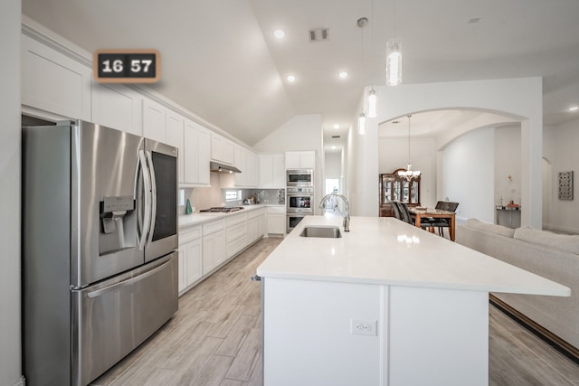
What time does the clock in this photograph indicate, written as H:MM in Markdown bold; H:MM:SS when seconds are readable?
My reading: **16:57**
